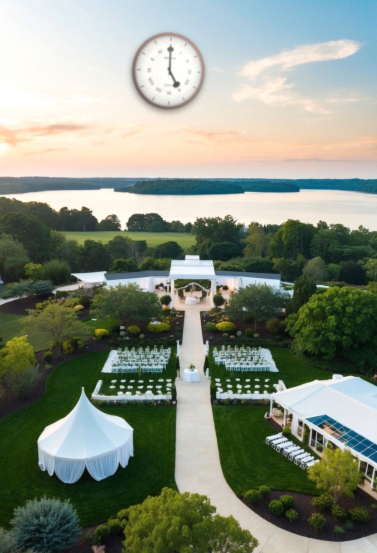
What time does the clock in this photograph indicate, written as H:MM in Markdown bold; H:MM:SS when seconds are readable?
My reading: **5:00**
